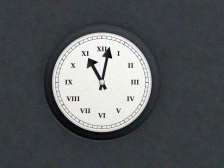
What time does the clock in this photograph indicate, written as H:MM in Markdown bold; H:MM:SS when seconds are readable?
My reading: **11:02**
